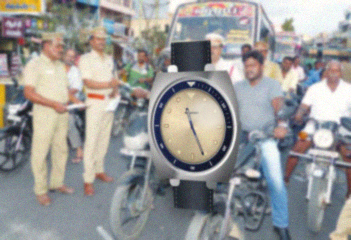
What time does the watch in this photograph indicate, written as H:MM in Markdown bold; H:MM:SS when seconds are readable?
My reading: **11:26**
